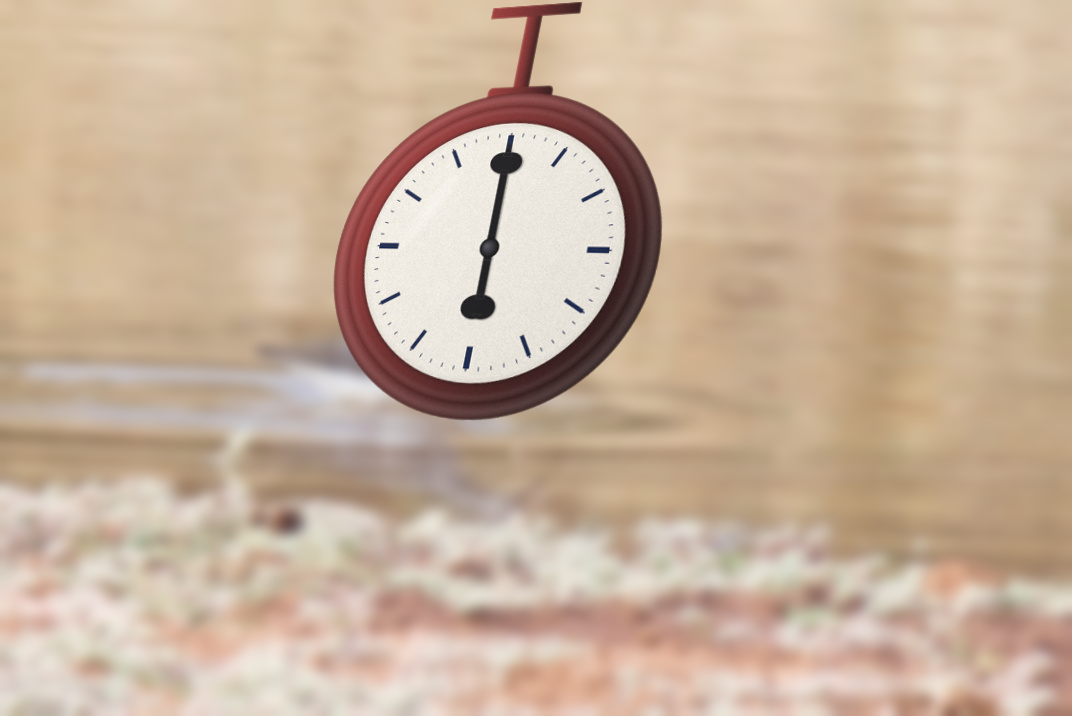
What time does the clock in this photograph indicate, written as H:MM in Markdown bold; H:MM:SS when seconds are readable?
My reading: **6:00**
